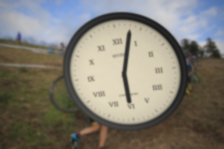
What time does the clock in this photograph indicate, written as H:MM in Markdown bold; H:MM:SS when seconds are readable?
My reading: **6:03**
